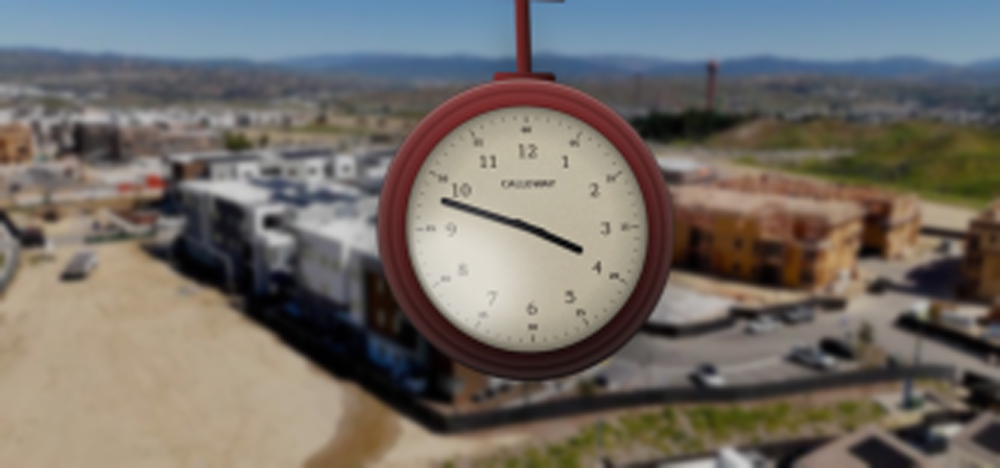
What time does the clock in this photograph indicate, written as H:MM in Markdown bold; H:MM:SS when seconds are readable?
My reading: **3:48**
